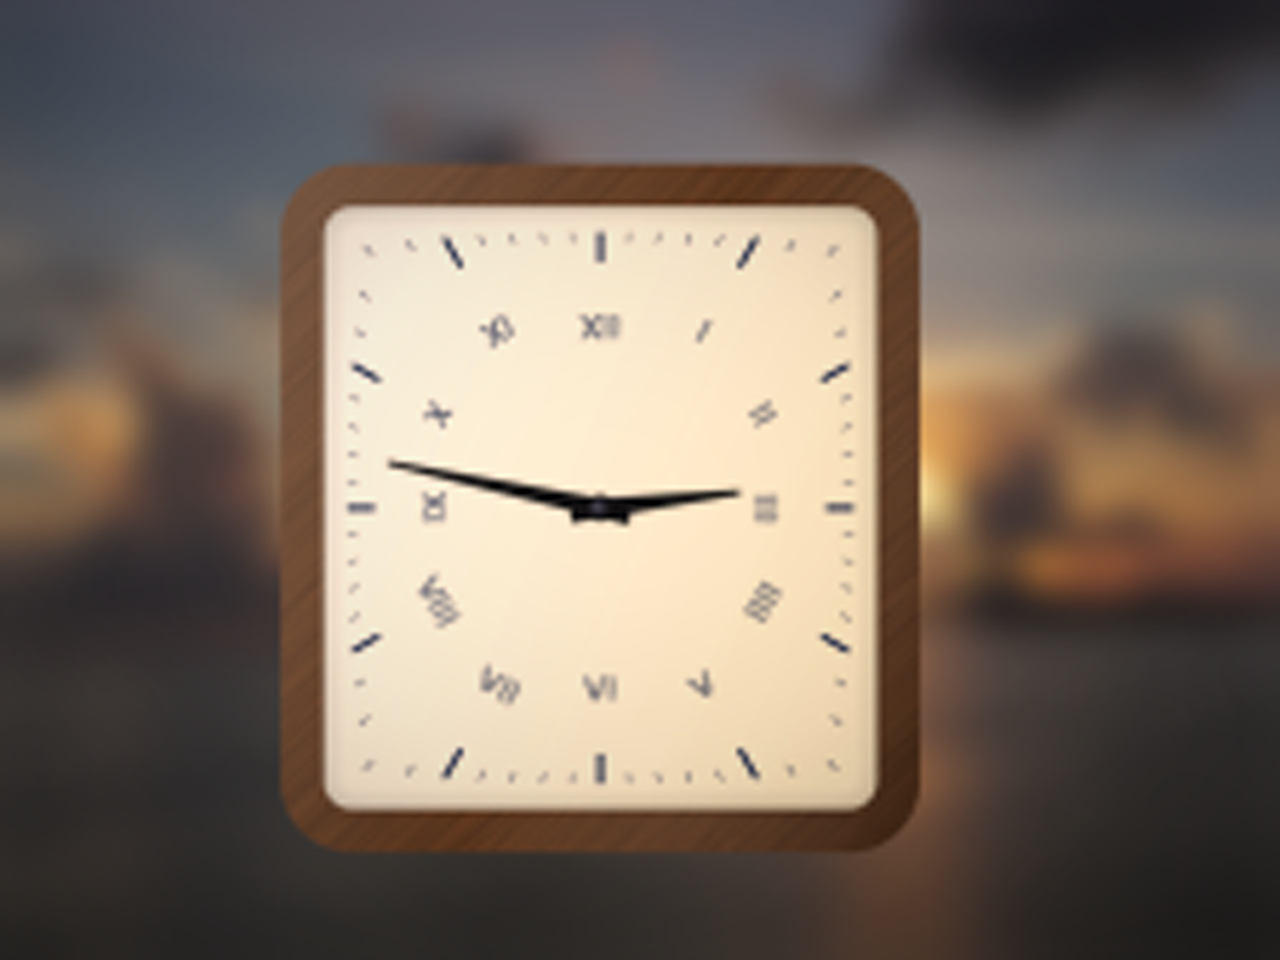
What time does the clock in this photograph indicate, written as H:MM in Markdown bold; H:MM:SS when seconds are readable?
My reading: **2:47**
